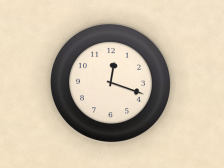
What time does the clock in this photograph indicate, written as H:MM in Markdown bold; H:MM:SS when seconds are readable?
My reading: **12:18**
